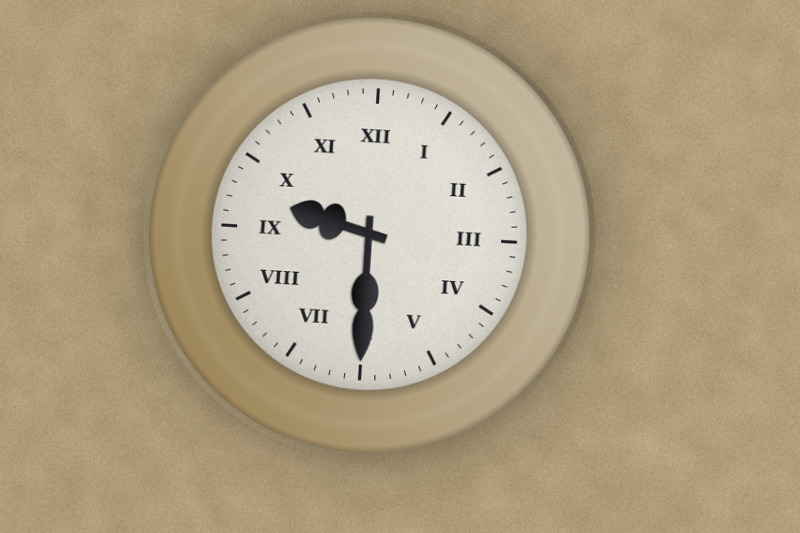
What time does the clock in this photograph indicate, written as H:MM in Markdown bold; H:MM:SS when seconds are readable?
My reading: **9:30**
